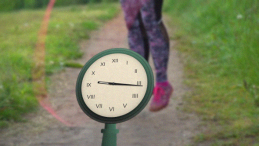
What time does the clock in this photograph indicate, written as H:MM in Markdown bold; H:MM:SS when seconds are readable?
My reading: **9:16**
